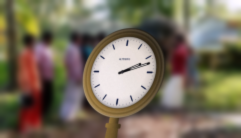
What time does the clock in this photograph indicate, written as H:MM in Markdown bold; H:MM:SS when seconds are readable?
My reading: **2:12**
